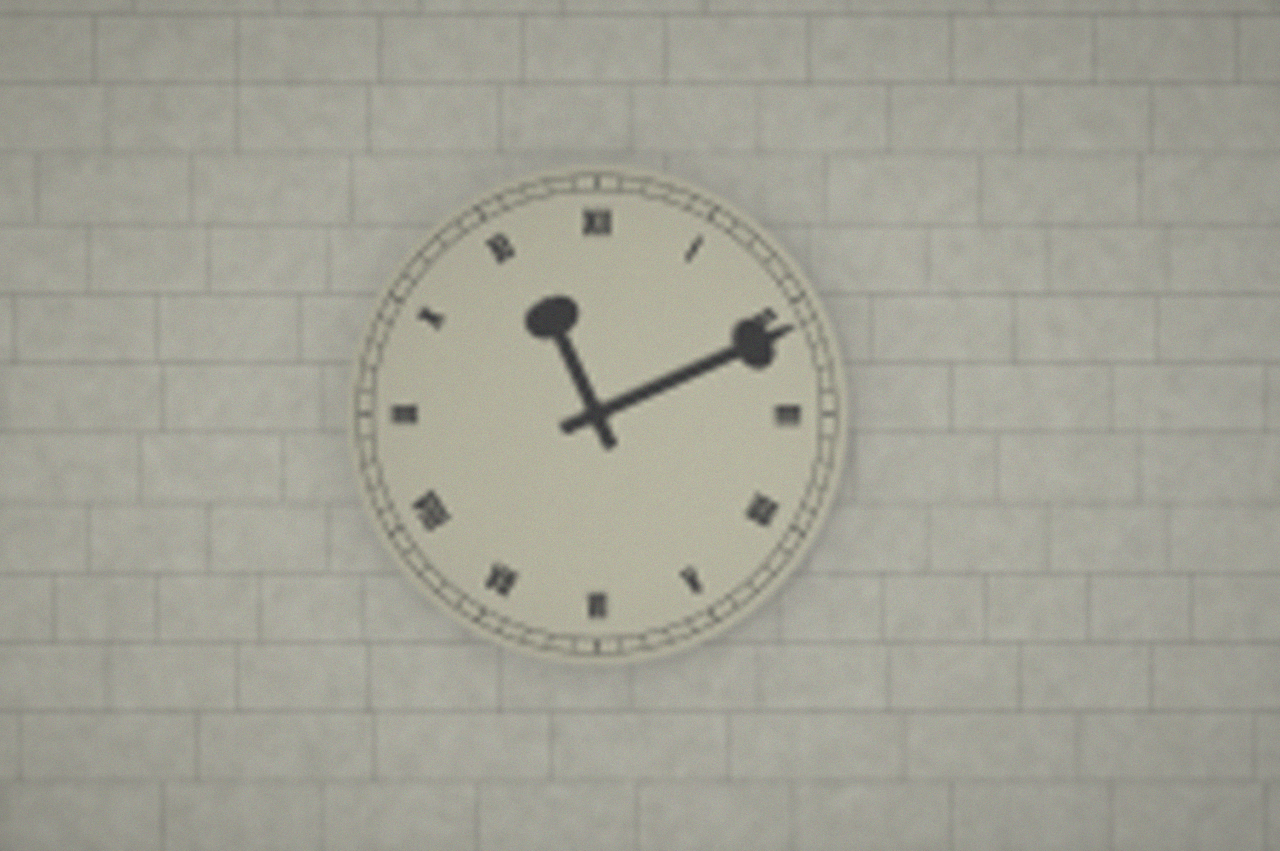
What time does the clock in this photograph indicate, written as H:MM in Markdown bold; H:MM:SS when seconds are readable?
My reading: **11:11**
